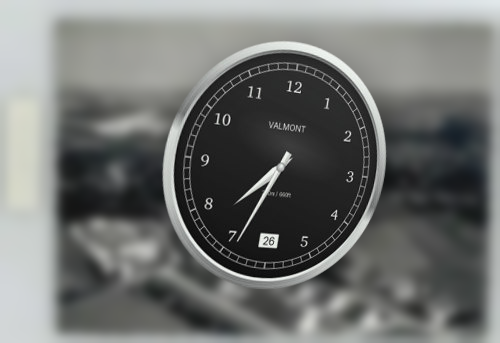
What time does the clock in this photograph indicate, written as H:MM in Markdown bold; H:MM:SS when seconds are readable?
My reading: **7:34**
